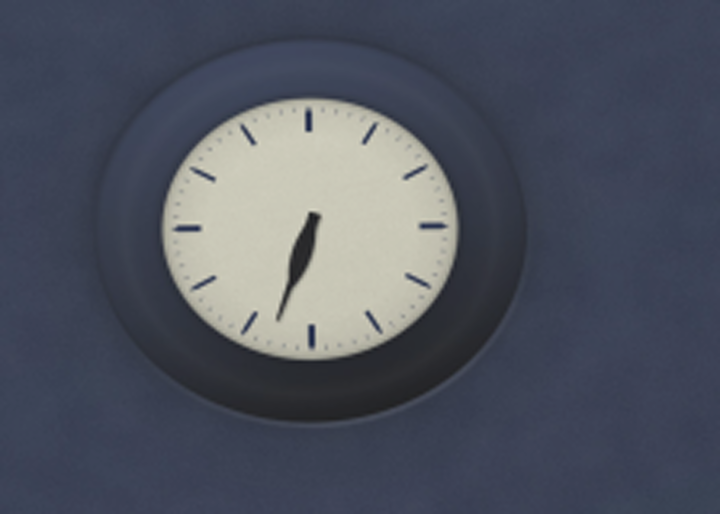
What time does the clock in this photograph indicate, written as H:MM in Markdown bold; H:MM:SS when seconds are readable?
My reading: **6:33**
